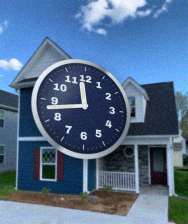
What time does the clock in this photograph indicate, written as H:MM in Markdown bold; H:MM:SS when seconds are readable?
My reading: **11:43**
